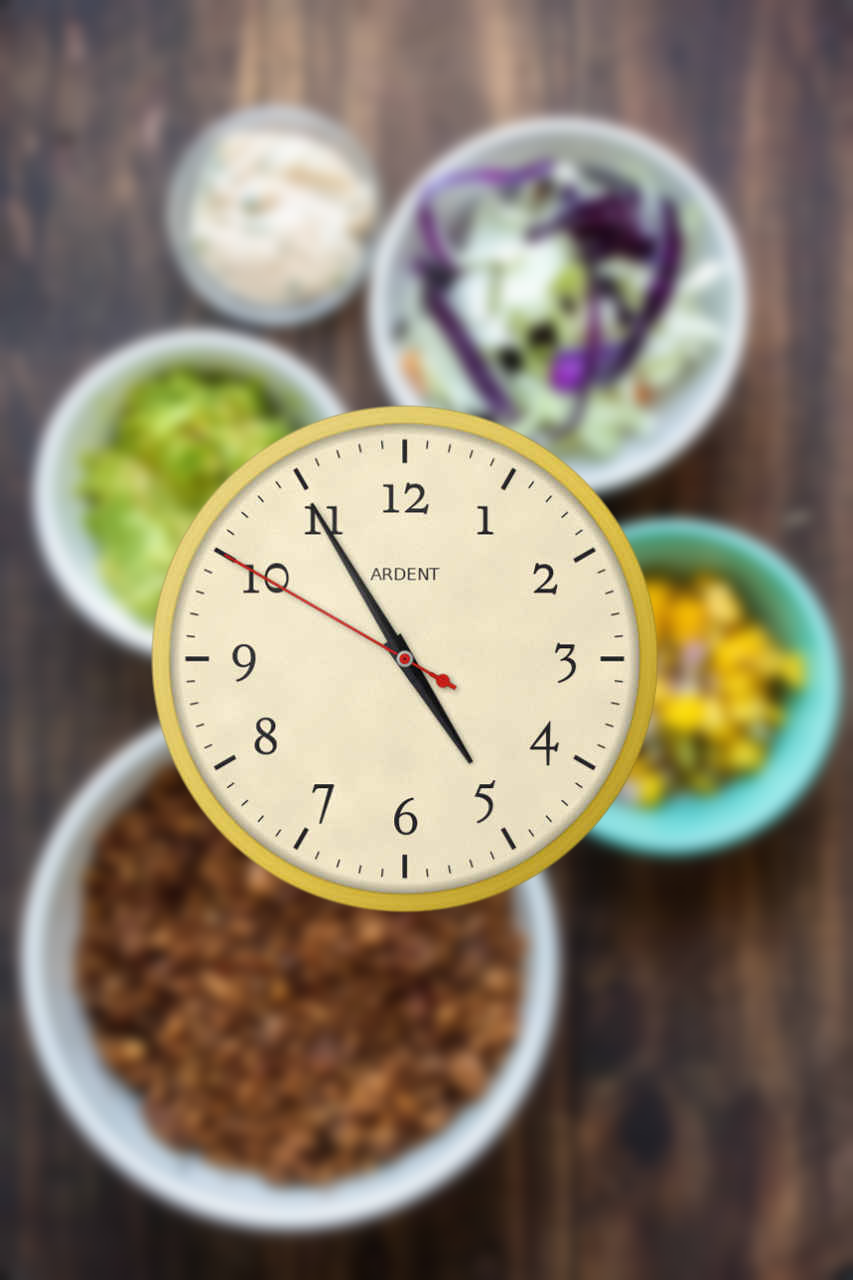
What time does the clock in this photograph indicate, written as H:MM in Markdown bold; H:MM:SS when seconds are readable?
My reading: **4:54:50**
